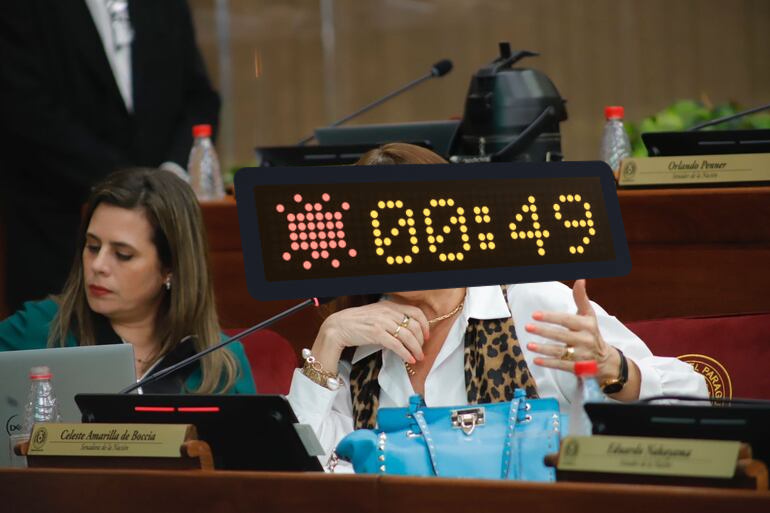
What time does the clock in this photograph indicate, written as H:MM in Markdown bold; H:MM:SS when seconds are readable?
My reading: **0:49**
